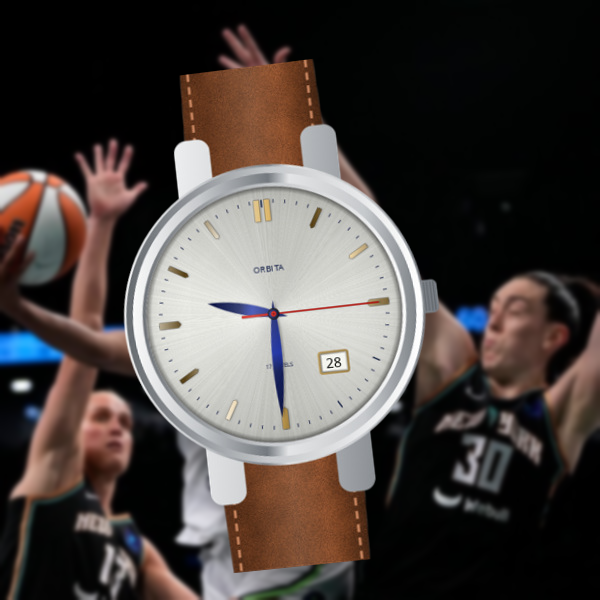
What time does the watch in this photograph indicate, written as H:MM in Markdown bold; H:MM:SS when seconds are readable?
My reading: **9:30:15**
